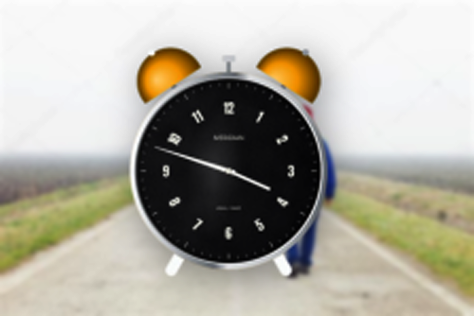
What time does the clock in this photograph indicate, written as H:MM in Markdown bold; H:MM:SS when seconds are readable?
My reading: **3:48**
